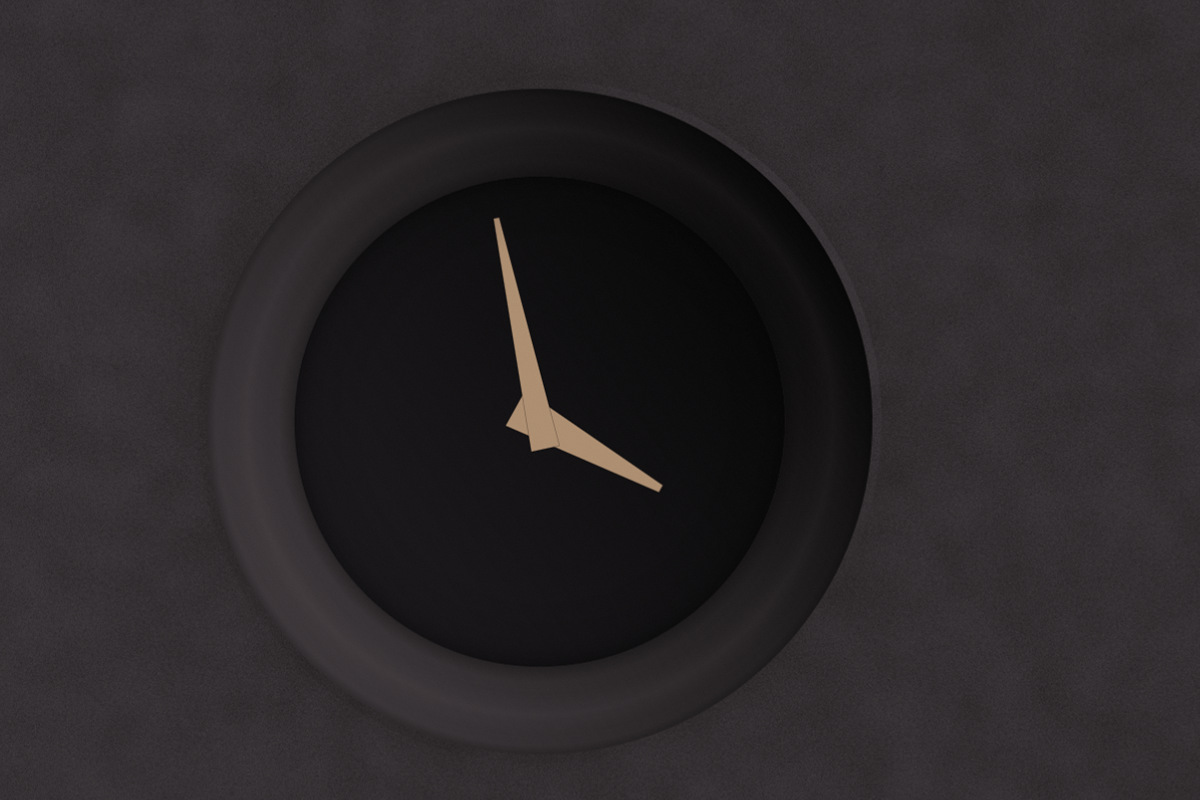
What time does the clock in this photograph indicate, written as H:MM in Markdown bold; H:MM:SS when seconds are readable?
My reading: **3:58**
